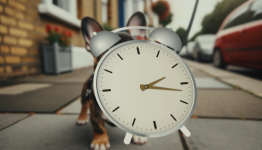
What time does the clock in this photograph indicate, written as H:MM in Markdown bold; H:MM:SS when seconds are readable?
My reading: **2:17**
